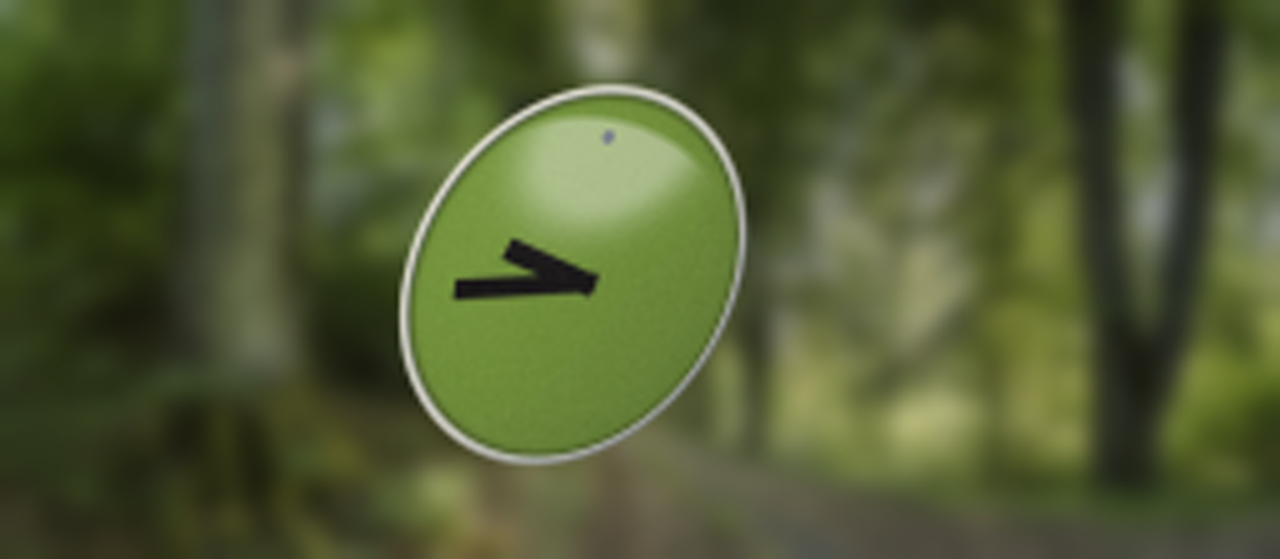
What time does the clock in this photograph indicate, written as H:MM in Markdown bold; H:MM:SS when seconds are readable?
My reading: **9:45**
